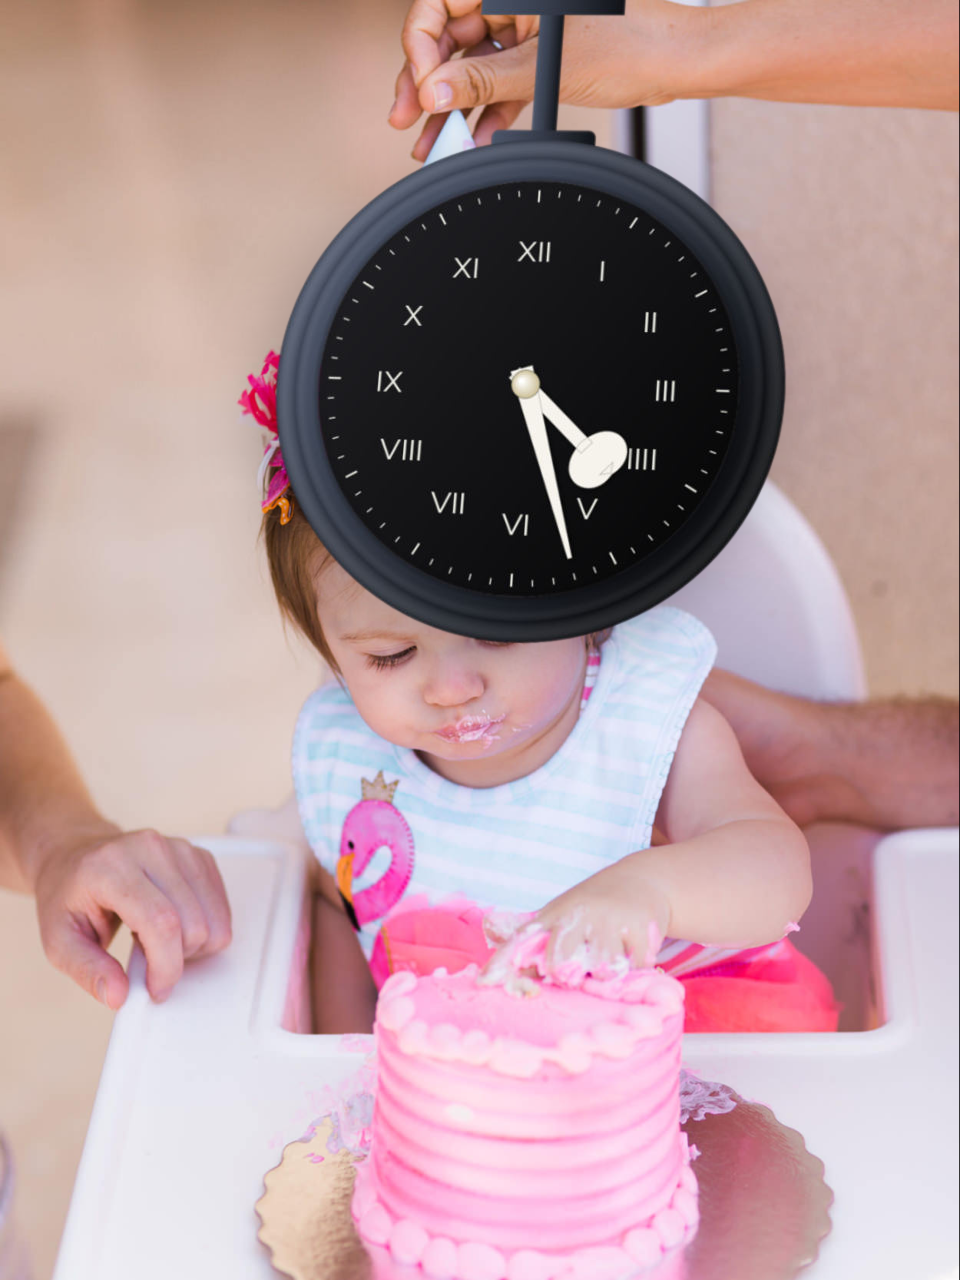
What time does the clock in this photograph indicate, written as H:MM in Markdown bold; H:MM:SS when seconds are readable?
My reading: **4:27**
